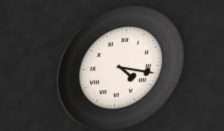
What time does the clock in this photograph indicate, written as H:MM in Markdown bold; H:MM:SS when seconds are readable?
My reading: **4:17**
